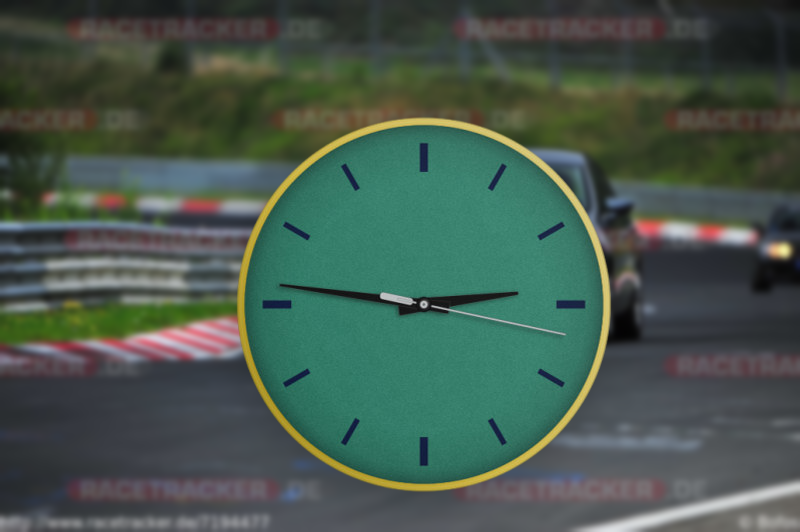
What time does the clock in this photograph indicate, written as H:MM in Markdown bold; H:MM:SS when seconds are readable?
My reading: **2:46:17**
